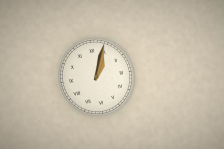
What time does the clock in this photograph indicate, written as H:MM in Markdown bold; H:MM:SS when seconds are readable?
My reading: **1:04**
